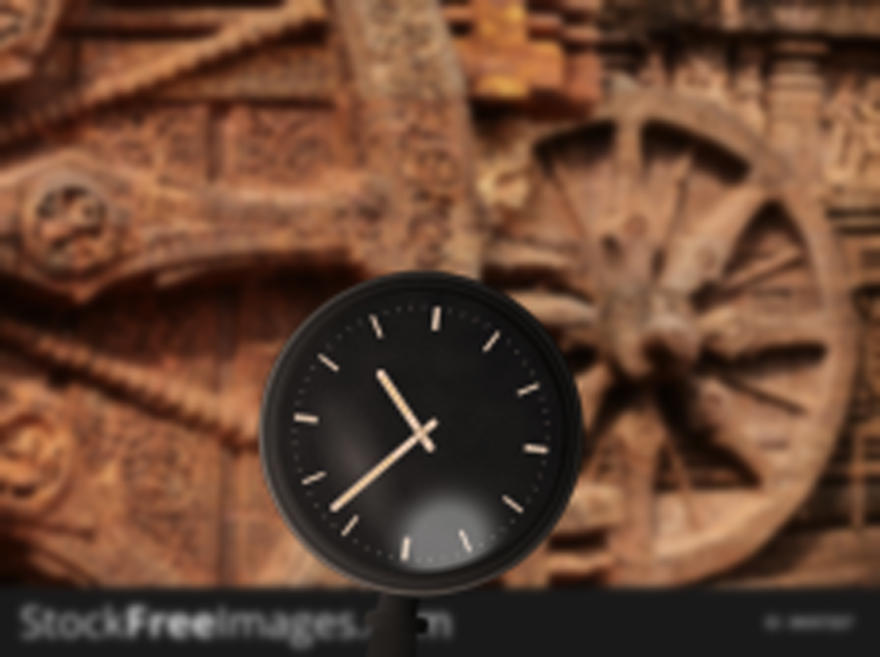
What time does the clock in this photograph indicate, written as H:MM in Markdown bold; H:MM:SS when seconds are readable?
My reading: **10:37**
